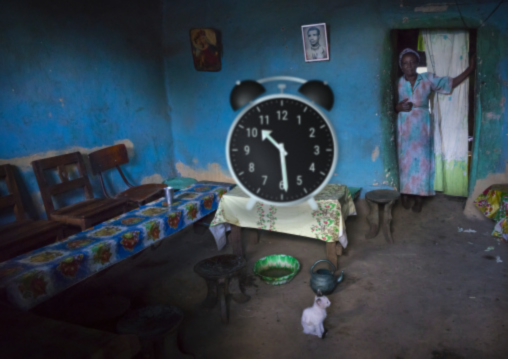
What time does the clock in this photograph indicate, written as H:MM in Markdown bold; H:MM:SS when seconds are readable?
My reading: **10:29**
